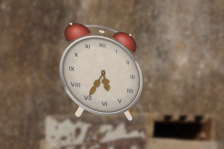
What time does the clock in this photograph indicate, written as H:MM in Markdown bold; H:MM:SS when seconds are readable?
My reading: **5:35**
